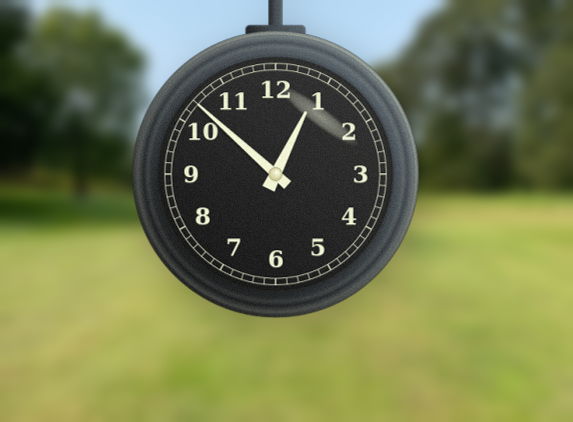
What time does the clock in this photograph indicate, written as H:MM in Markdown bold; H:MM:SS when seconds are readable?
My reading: **12:52**
